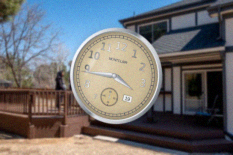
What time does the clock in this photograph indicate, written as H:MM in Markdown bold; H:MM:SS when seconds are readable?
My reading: **3:44**
